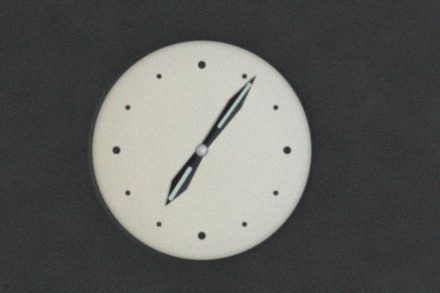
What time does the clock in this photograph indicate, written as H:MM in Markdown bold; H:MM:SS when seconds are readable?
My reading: **7:06**
